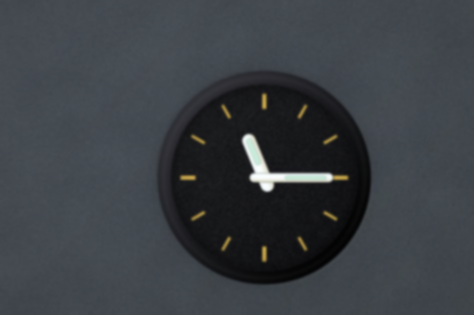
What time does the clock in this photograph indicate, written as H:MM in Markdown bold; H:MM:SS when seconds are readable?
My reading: **11:15**
